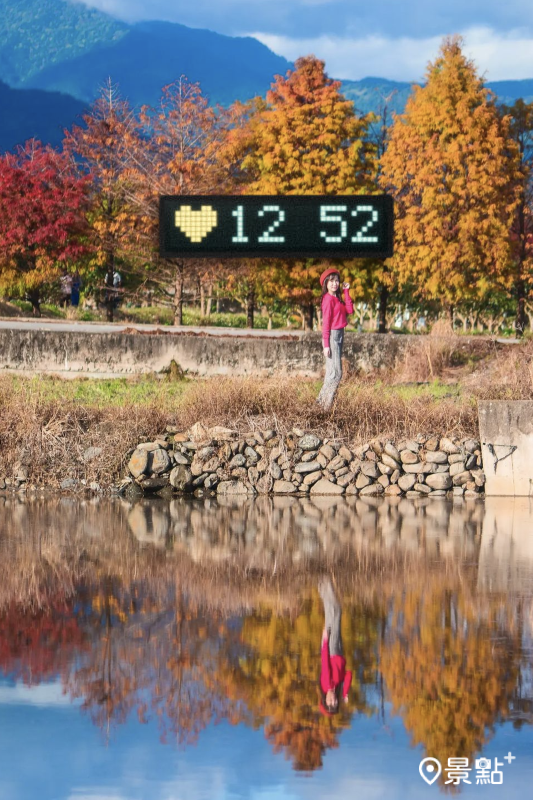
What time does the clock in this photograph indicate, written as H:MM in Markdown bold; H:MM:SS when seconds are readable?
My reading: **12:52**
